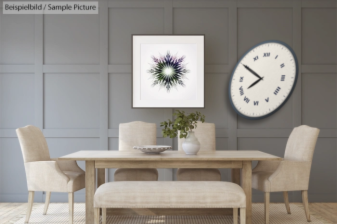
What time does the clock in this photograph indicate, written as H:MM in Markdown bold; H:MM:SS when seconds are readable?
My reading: **7:50**
